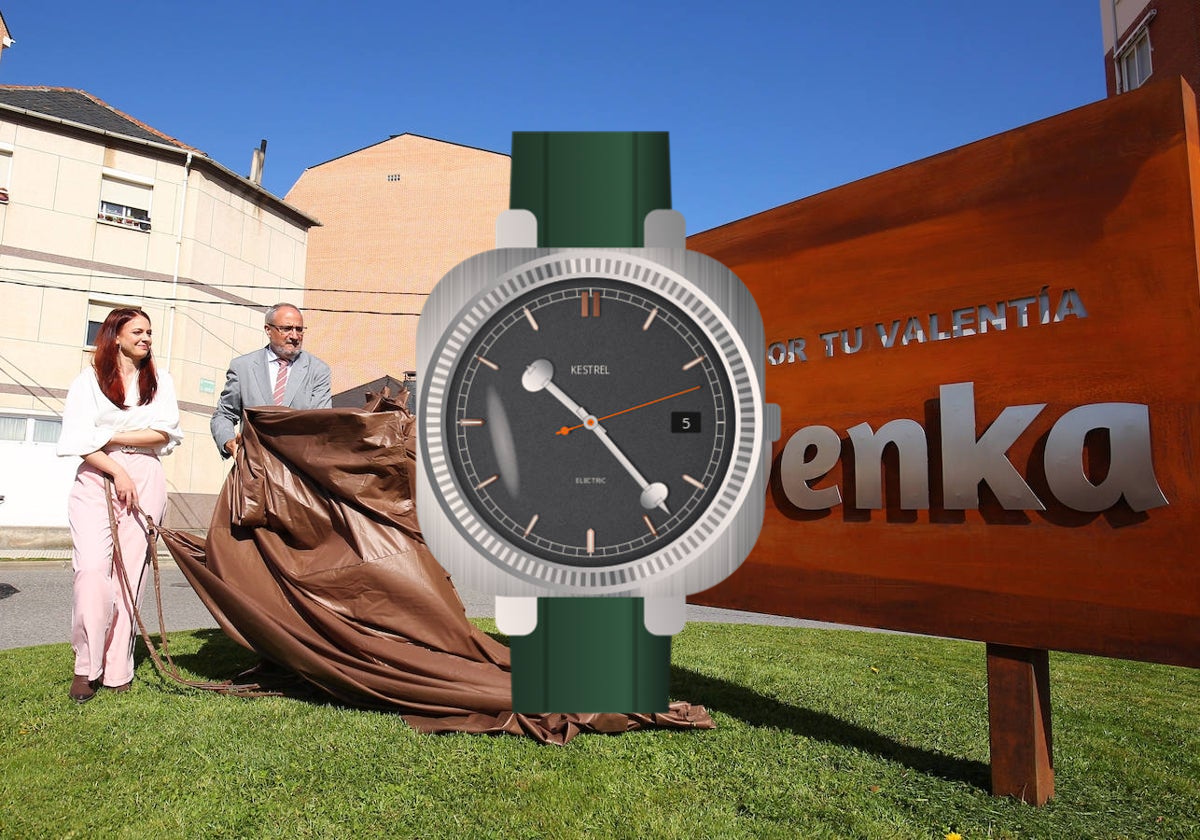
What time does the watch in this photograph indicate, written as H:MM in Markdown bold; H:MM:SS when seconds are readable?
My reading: **10:23:12**
